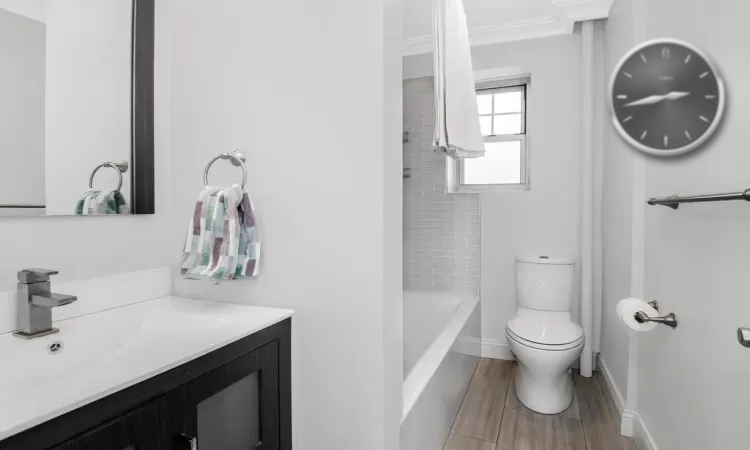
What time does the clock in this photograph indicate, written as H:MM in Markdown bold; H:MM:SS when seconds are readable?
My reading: **2:43**
